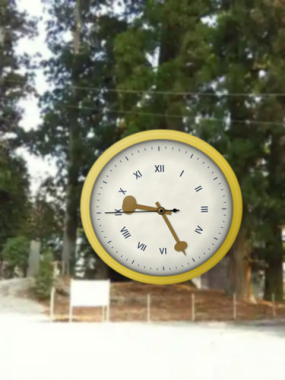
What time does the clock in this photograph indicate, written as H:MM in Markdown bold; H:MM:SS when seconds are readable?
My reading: **9:25:45**
